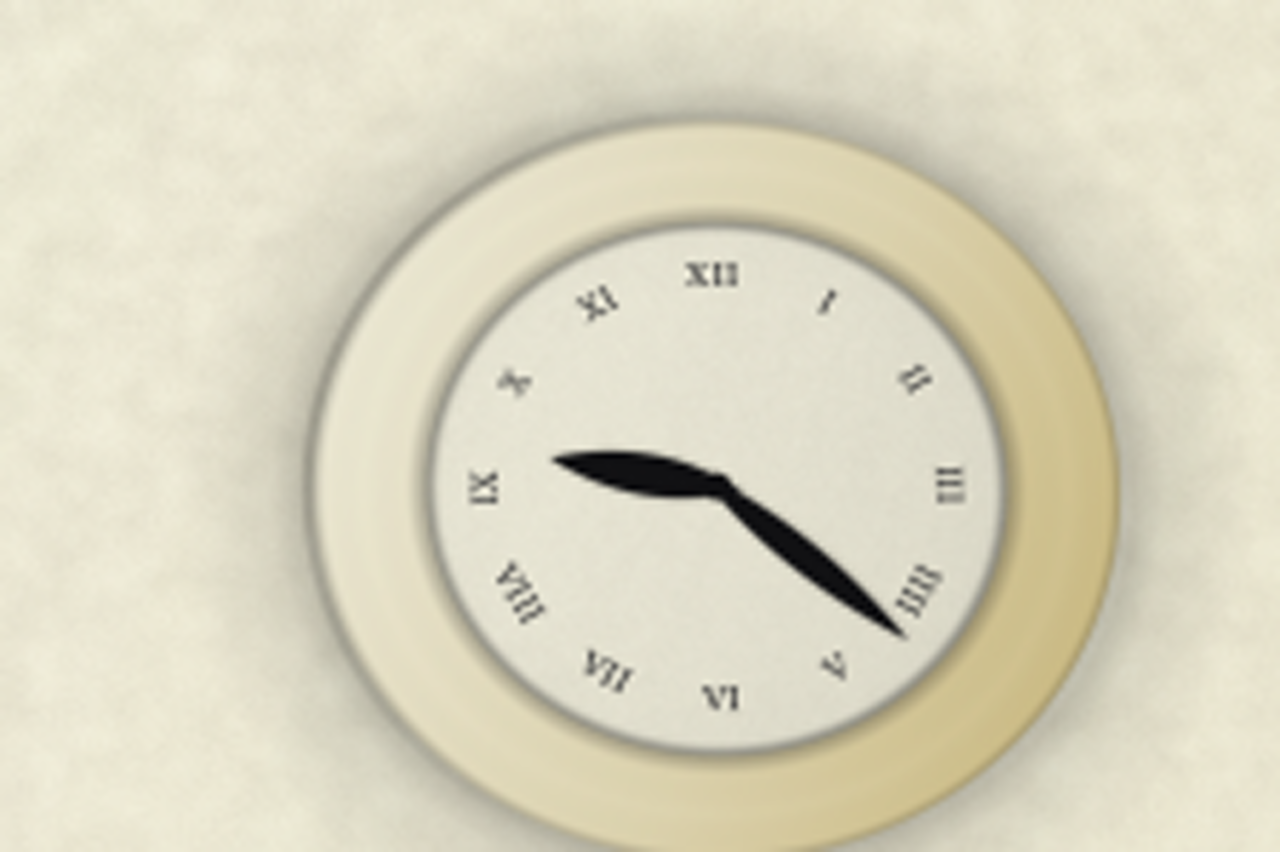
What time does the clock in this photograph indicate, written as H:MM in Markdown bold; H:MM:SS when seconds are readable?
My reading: **9:22**
